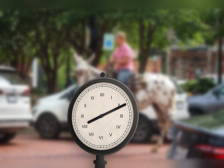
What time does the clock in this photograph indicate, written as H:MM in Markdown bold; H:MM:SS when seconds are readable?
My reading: **8:11**
